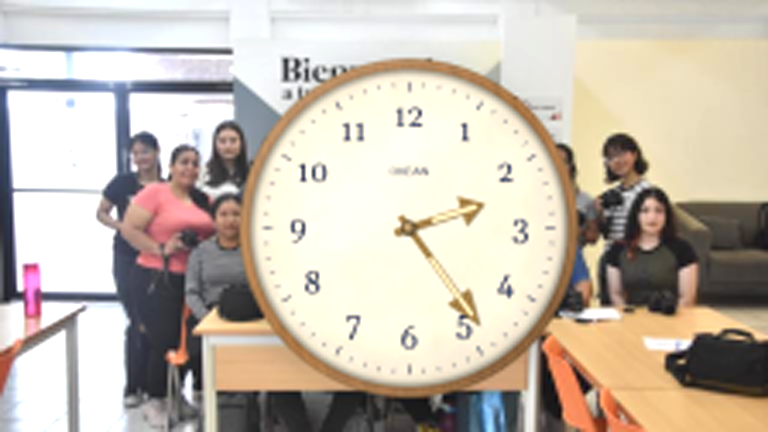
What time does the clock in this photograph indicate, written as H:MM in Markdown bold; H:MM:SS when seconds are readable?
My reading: **2:24**
